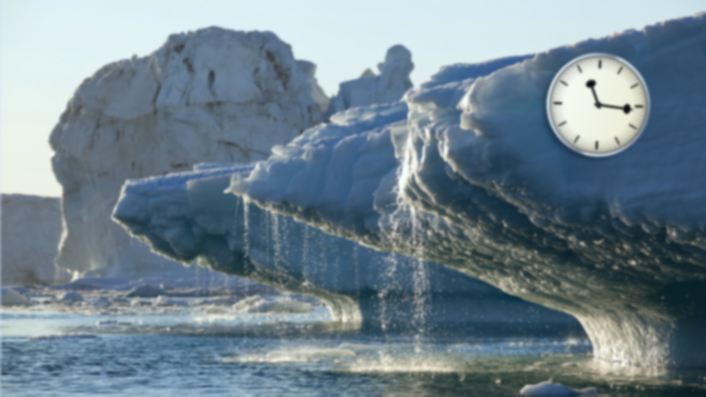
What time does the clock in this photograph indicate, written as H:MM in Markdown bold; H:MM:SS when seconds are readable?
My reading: **11:16**
